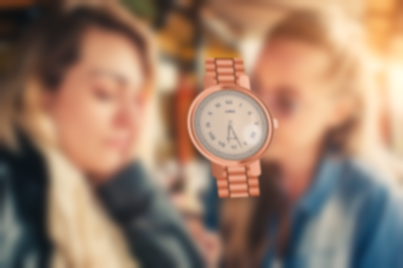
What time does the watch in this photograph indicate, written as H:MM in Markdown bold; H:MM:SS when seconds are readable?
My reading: **6:27**
